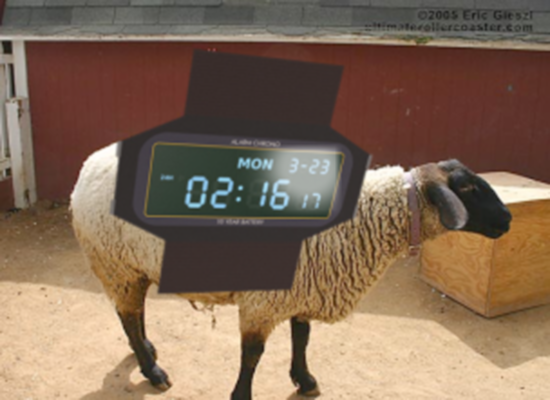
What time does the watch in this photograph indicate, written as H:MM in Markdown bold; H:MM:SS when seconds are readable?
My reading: **2:16:17**
